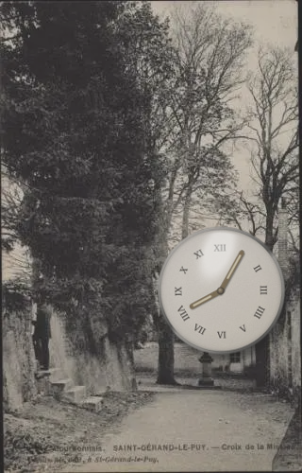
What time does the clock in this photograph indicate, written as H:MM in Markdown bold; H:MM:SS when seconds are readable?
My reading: **8:05**
